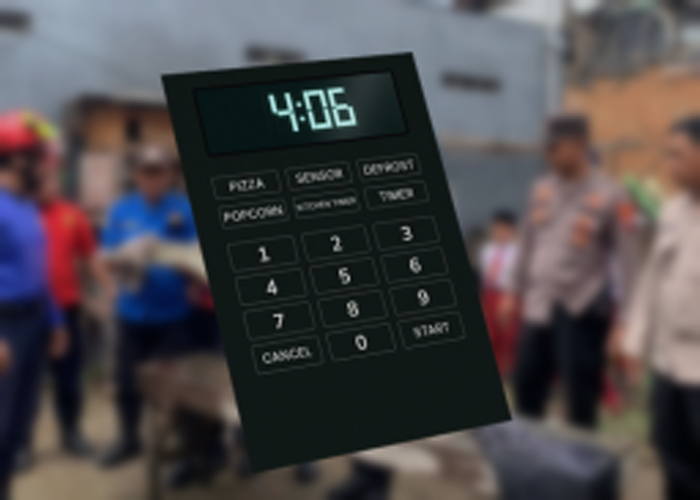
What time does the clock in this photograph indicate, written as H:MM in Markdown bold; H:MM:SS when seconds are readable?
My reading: **4:06**
